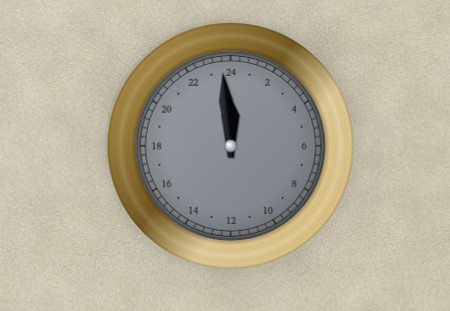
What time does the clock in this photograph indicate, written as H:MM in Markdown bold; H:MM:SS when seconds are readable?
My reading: **23:59**
